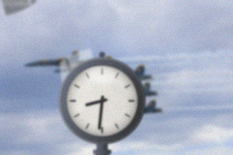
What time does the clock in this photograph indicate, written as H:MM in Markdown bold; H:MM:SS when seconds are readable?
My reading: **8:31**
